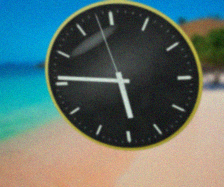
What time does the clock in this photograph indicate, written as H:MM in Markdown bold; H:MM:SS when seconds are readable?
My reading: **5:45:58**
